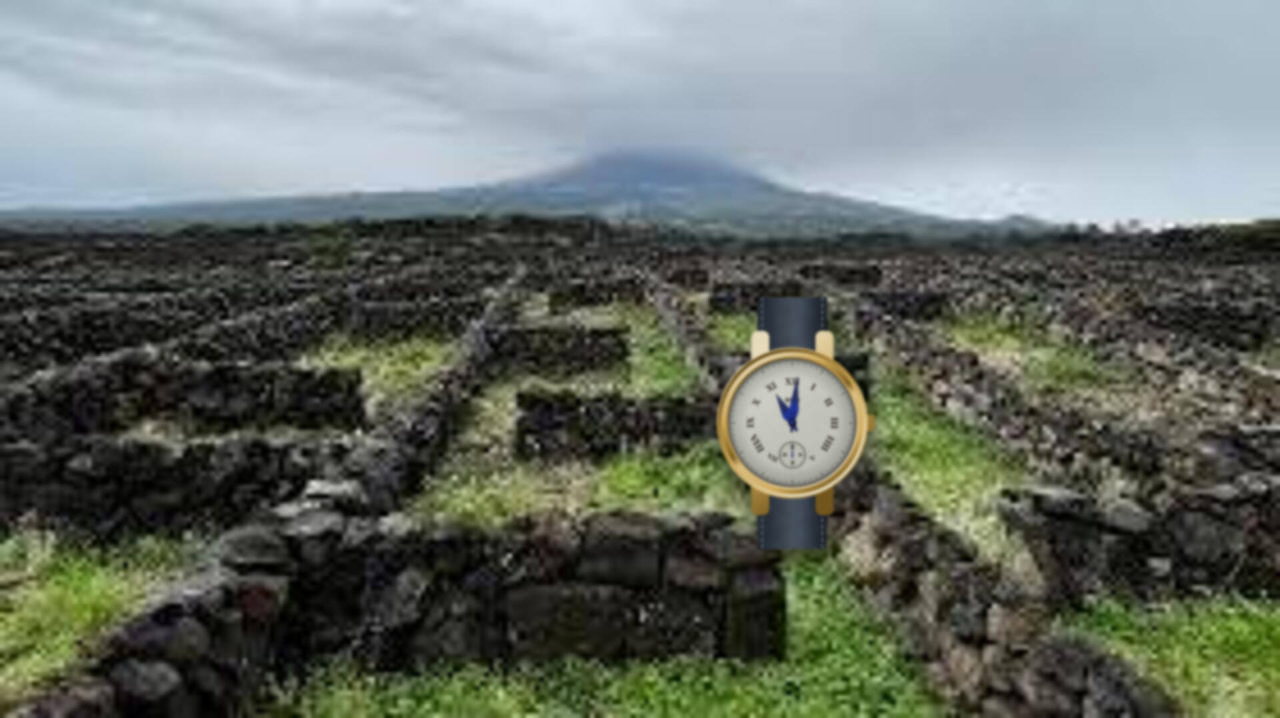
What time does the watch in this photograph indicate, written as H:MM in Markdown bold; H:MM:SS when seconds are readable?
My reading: **11:01**
